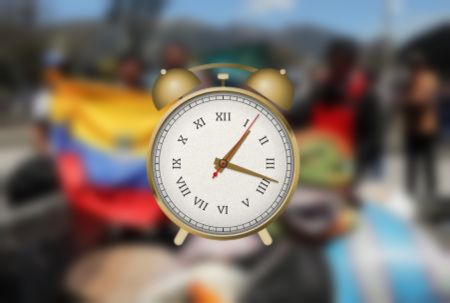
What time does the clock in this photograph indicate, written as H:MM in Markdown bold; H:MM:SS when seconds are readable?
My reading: **1:18:06**
